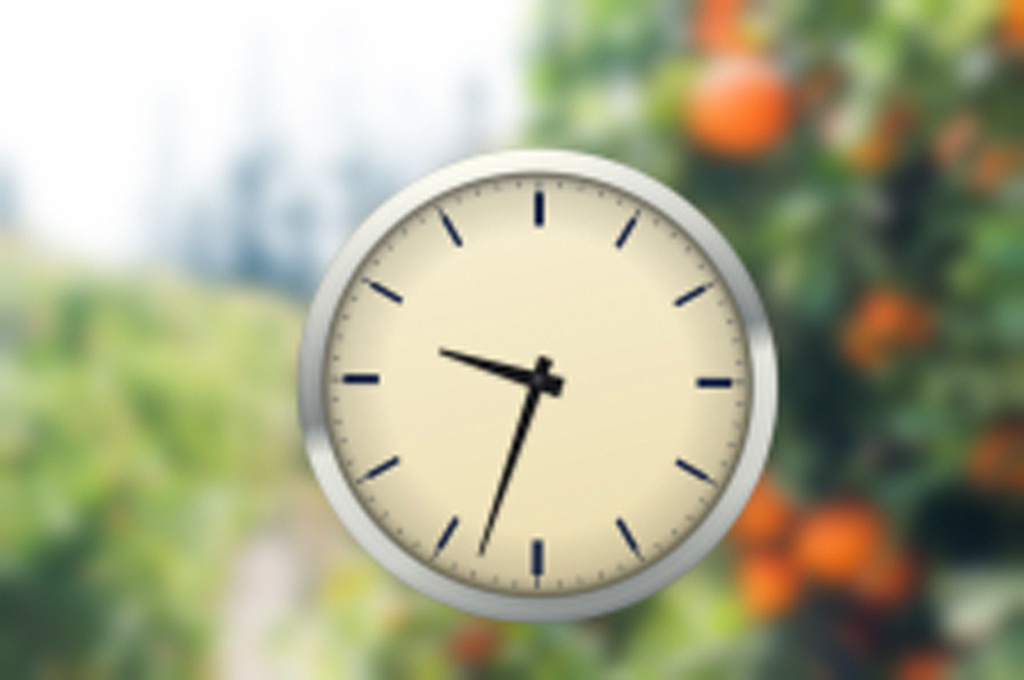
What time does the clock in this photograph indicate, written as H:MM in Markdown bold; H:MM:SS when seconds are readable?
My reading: **9:33**
